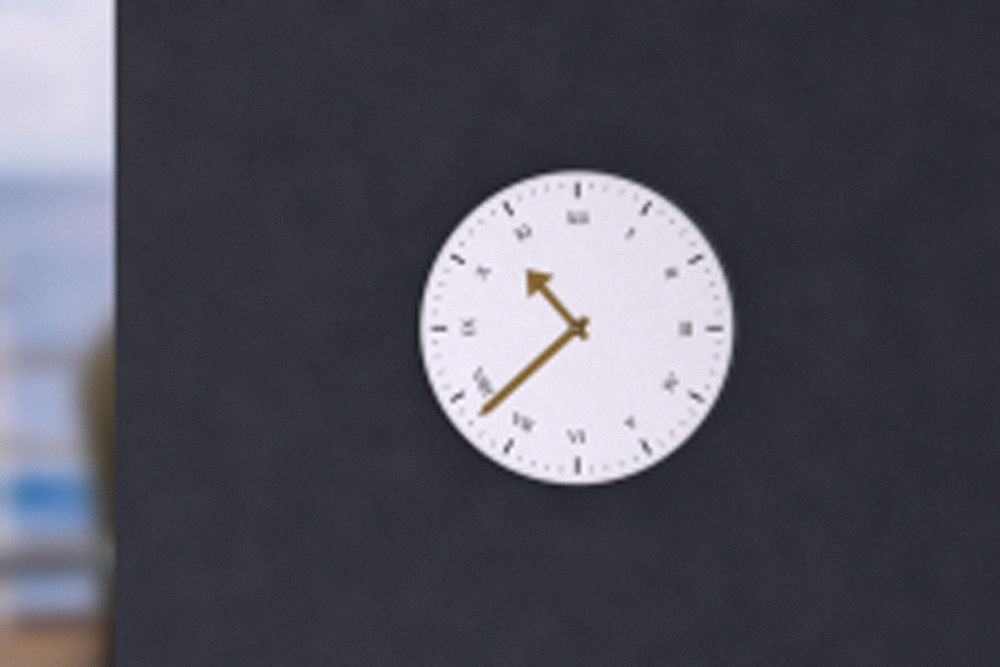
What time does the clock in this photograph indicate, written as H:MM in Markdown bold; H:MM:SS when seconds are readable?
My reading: **10:38**
